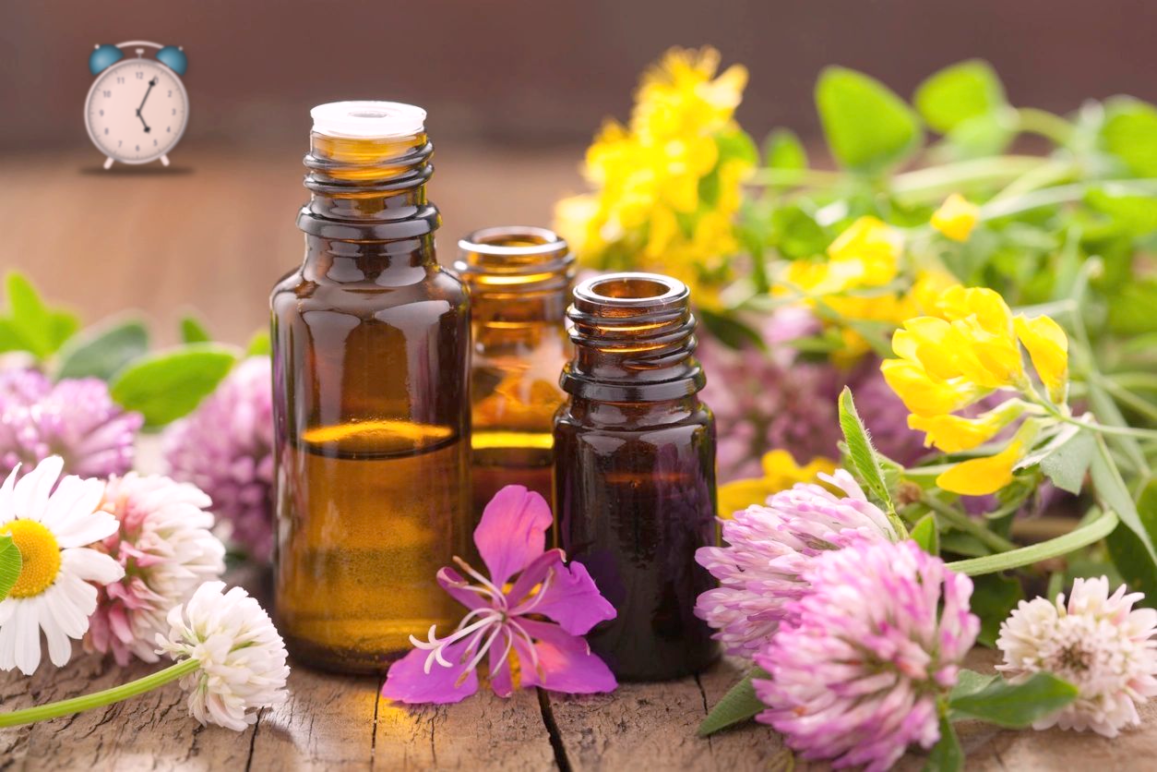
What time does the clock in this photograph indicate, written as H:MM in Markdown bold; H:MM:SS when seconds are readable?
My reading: **5:04**
